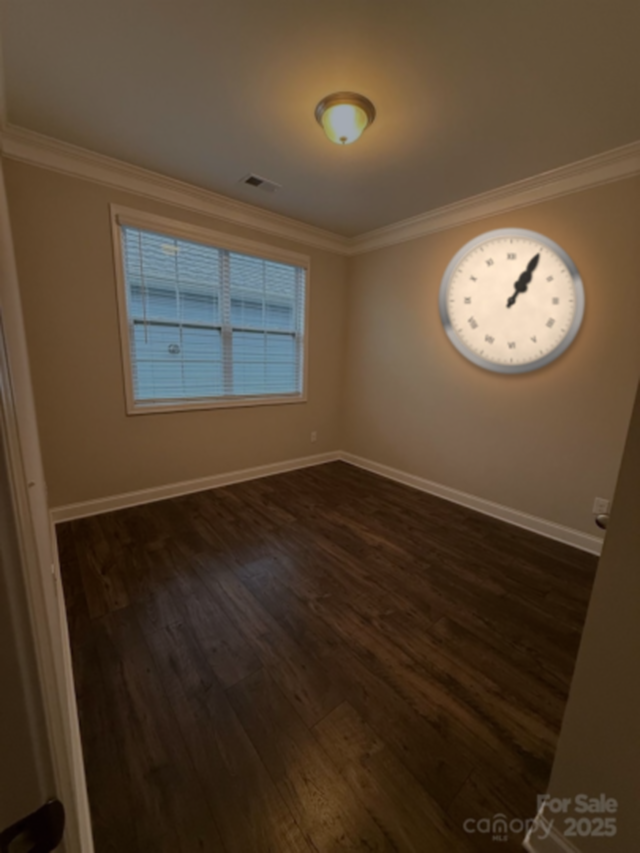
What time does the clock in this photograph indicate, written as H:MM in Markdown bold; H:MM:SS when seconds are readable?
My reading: **1:05**
